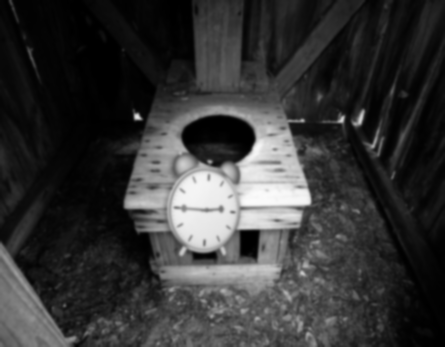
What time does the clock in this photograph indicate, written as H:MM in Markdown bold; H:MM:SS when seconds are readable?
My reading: **2:45**
